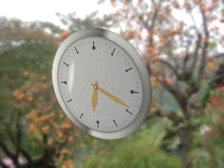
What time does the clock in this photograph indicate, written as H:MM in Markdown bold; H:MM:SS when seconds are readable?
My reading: **6:19**
